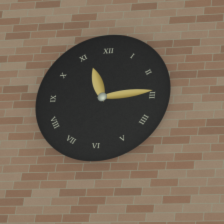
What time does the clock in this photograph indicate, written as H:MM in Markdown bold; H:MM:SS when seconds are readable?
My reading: **11:14**
